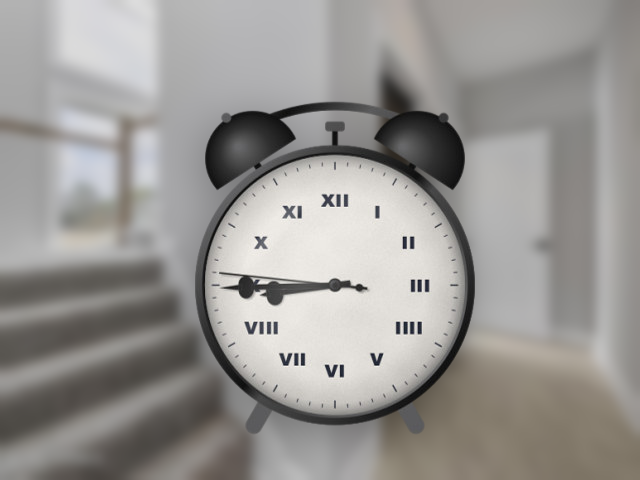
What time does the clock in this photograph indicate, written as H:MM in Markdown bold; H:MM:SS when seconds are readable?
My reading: **8:44:46**
